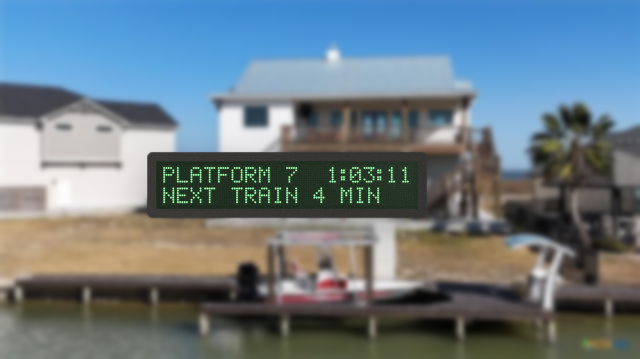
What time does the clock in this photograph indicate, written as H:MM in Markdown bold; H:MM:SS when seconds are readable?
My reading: **1:03:11**
